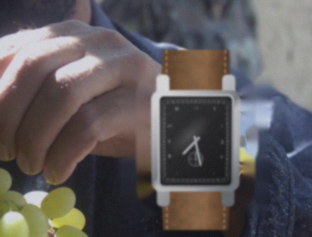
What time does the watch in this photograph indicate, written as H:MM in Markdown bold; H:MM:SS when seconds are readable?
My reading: **7:28**
